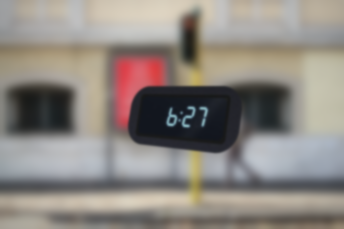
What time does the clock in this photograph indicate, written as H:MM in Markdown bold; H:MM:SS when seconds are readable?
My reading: **6:27**
